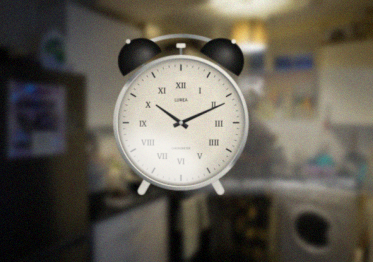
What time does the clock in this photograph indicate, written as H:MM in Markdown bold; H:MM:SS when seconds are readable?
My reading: **10:11**
